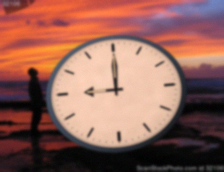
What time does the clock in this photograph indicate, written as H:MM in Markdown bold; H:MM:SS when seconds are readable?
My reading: **9:00**
